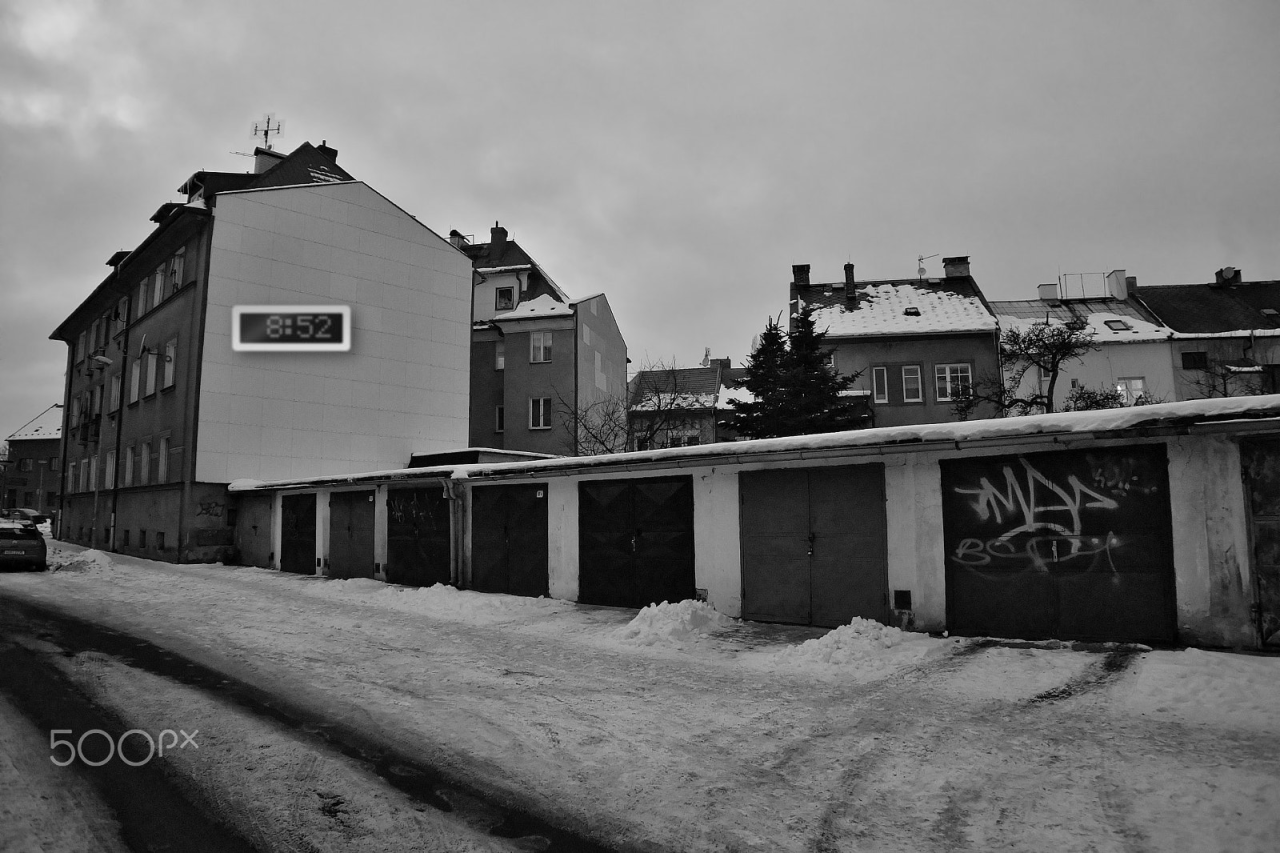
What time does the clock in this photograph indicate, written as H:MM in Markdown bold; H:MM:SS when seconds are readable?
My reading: **8:52**
